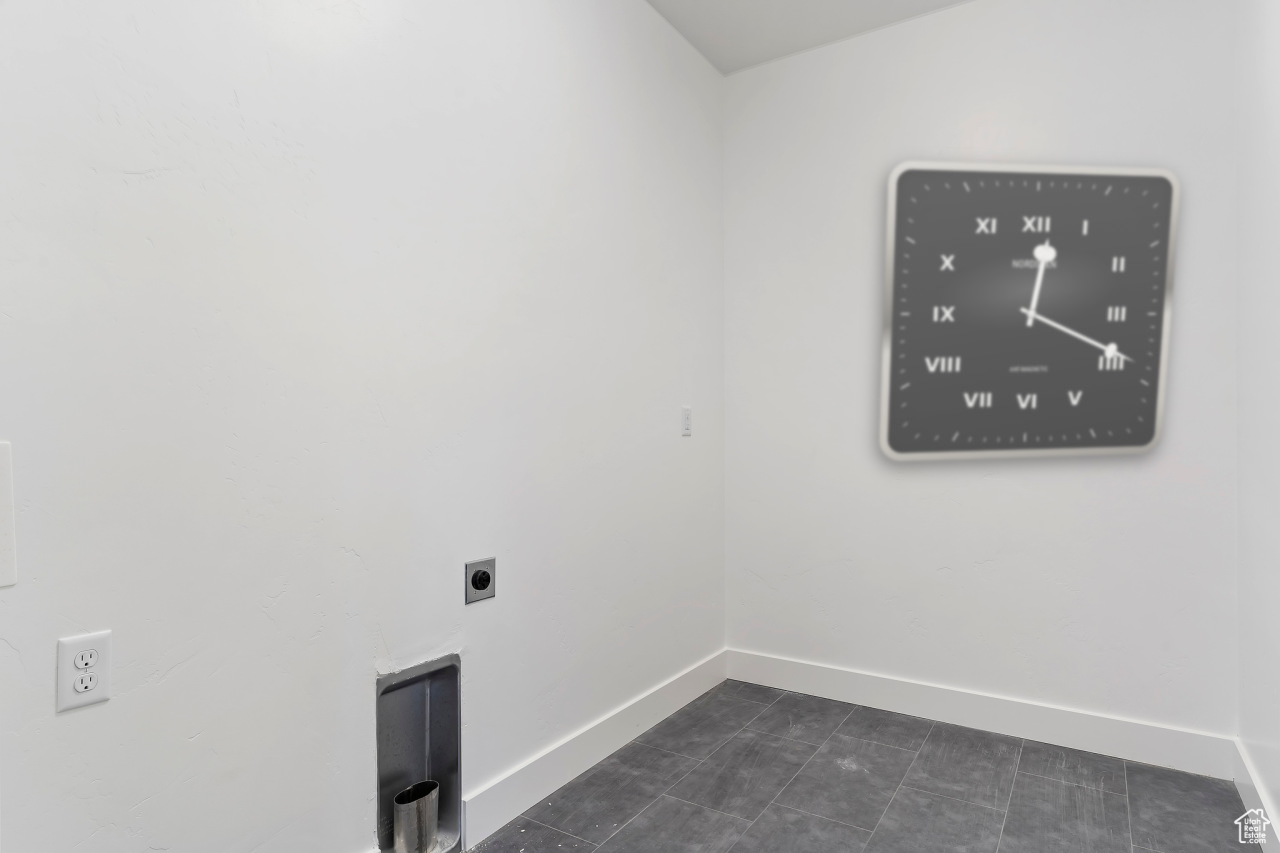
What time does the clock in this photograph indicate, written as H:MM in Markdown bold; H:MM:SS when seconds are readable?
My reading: **12:19**
